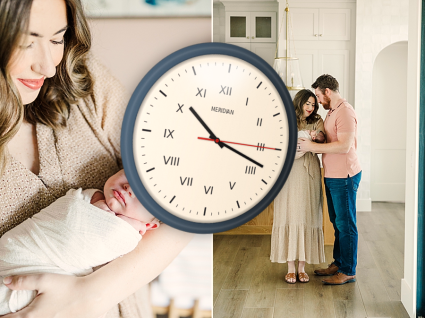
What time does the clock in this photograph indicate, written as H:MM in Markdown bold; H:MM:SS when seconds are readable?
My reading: **10:18:15**
